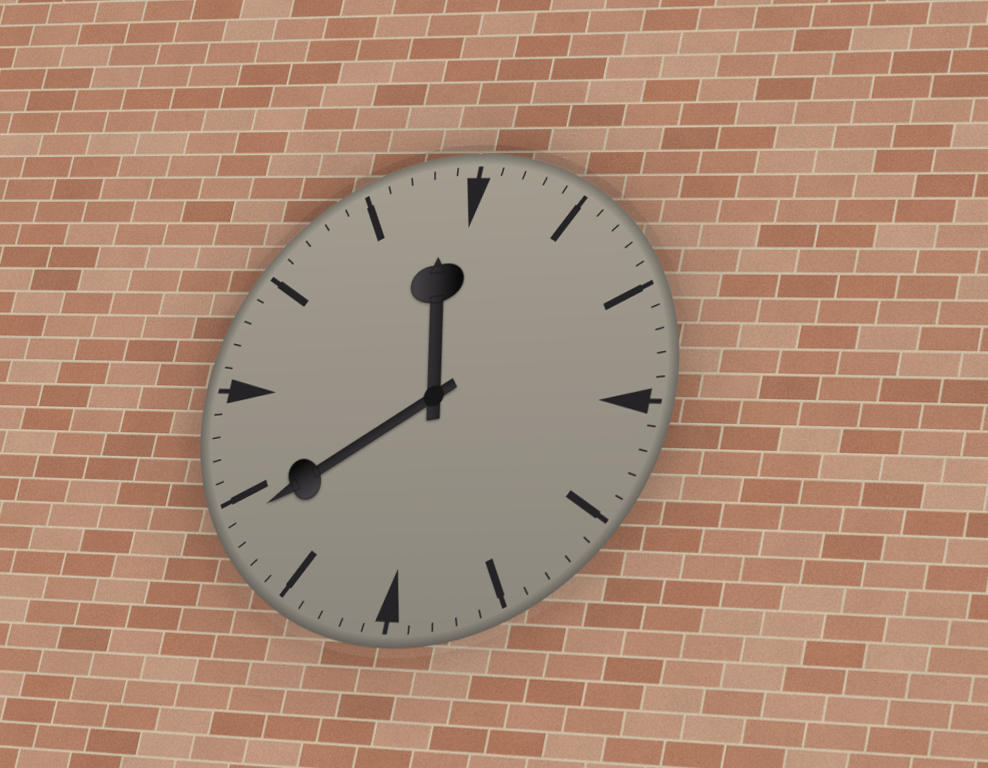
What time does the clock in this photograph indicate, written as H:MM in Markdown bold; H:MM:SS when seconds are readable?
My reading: **11:39**
